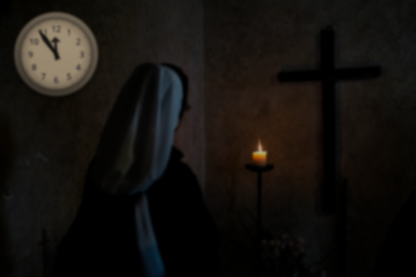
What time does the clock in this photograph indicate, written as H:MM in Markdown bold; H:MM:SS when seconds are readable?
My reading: **11:54**
